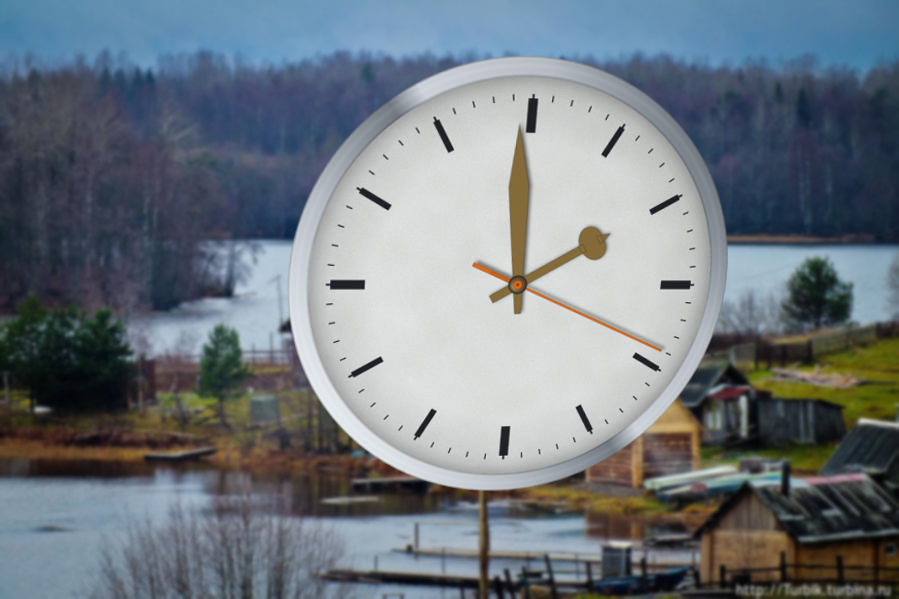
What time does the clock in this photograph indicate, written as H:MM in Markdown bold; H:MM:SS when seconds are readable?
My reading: **1:59:19**
